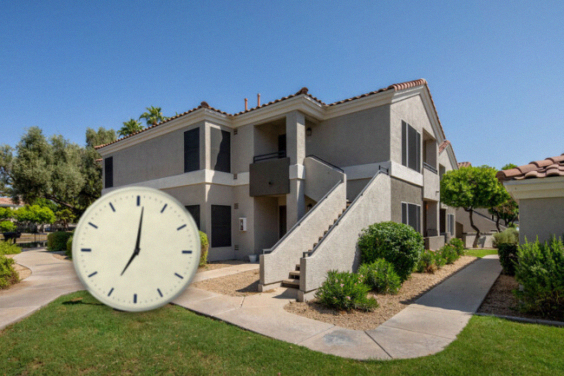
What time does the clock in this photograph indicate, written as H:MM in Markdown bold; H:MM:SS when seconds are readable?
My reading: **7:01**
